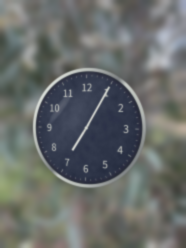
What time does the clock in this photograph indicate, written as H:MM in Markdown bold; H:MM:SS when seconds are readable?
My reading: **7:05**
